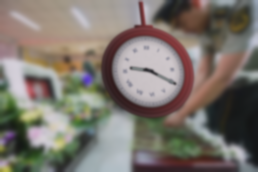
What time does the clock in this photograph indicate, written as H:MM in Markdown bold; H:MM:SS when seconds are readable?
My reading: **9:20**
